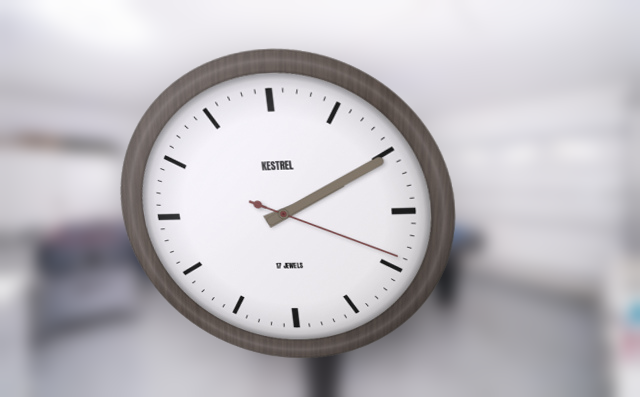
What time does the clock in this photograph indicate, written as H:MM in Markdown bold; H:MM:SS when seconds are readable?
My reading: **2:10:19**
